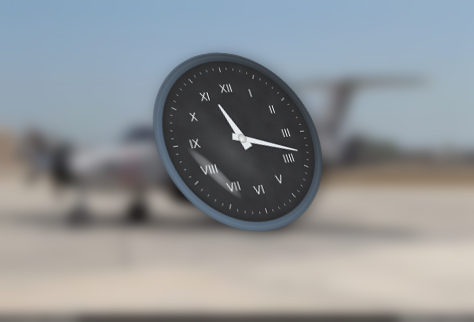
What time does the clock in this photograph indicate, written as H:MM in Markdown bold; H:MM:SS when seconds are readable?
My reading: **11:18**
